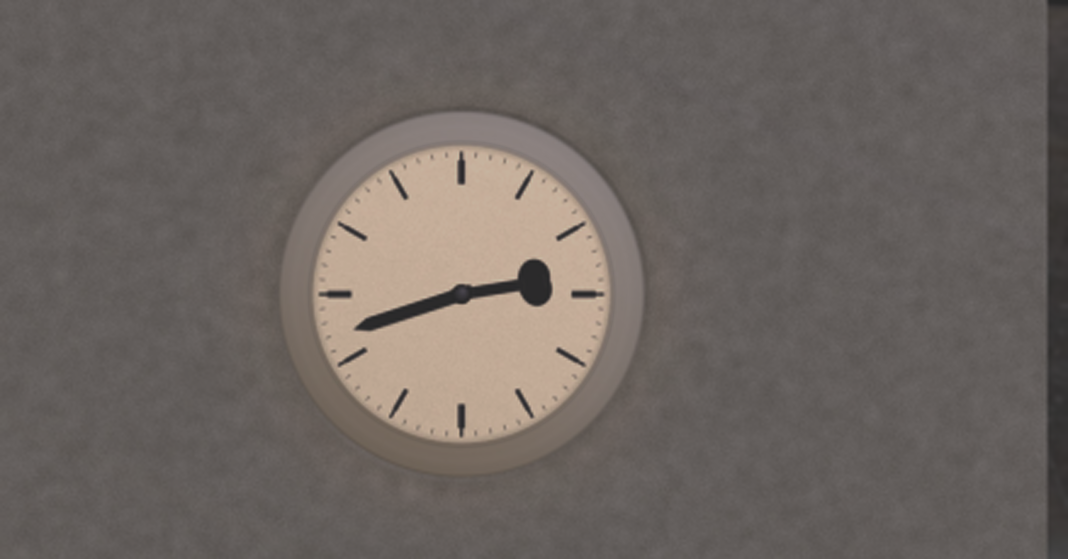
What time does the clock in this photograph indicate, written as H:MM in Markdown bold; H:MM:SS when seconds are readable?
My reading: **2:42**
